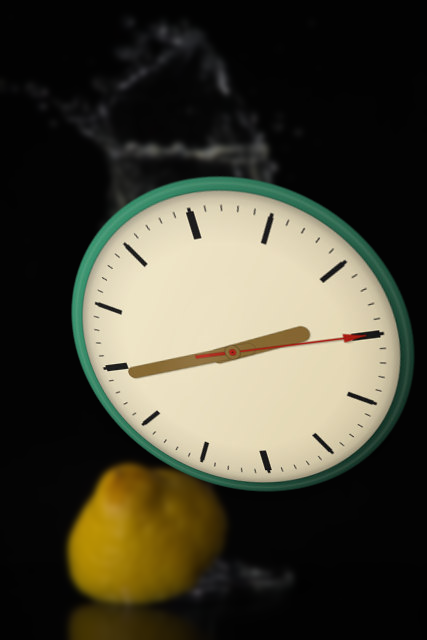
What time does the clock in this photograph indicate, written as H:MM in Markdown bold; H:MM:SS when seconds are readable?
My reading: **2:44:15**
